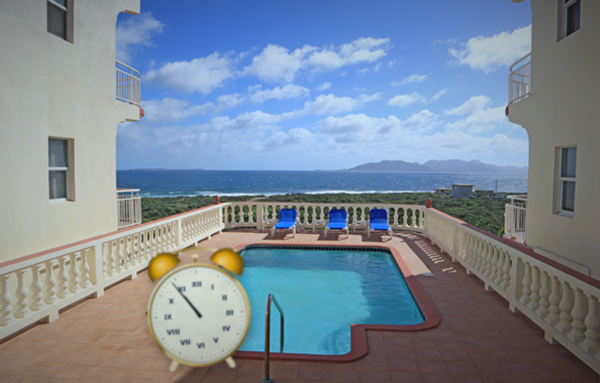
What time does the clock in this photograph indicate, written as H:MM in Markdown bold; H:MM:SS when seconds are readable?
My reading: **10:54**
